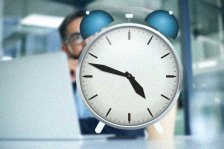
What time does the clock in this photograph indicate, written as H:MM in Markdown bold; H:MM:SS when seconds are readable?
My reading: **4:48**
